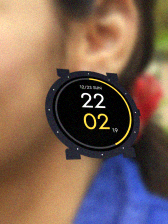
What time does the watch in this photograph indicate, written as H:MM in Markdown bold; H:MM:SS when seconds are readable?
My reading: **22:02**
